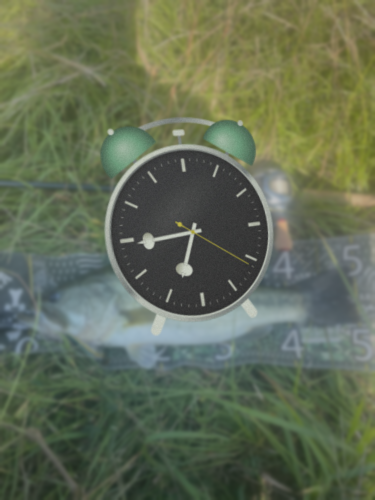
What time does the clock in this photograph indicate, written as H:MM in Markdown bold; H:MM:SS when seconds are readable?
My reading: **6:44:21**
